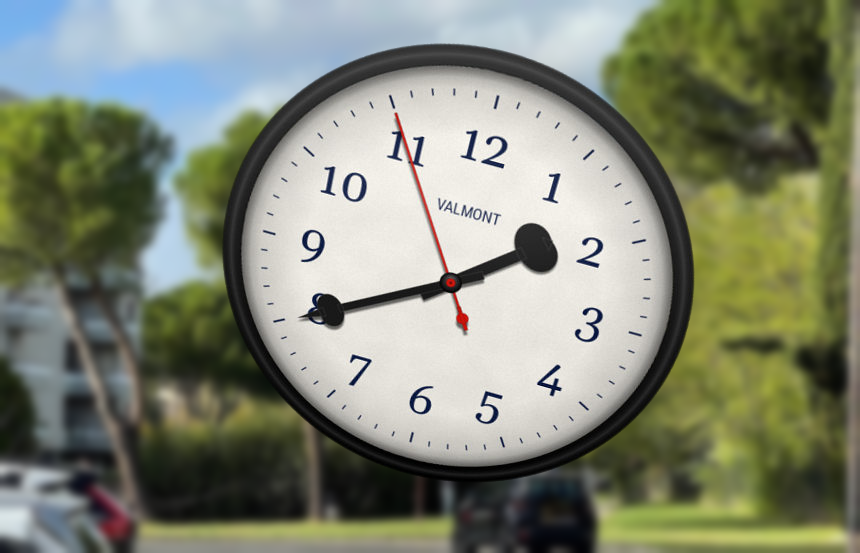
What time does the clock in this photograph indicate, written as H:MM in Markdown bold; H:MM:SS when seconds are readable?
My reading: **1:39:55**
